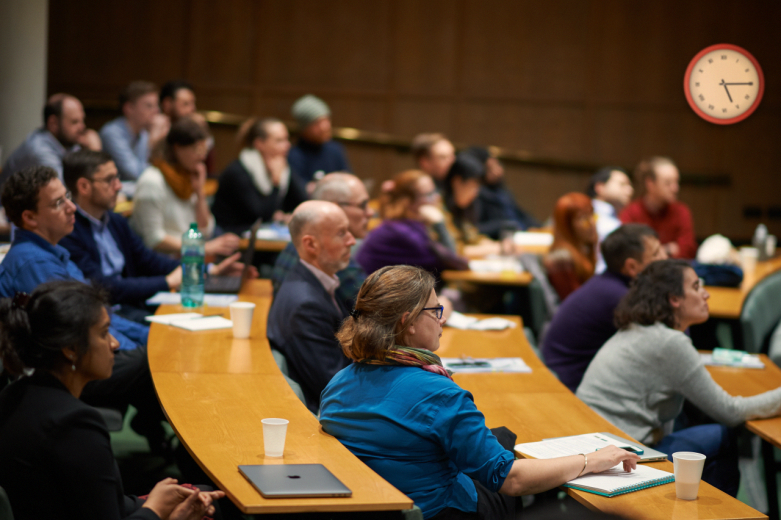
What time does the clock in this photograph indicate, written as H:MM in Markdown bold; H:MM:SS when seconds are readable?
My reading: **5:15**
